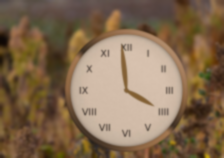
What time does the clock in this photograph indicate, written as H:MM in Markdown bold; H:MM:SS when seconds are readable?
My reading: **3:59**
